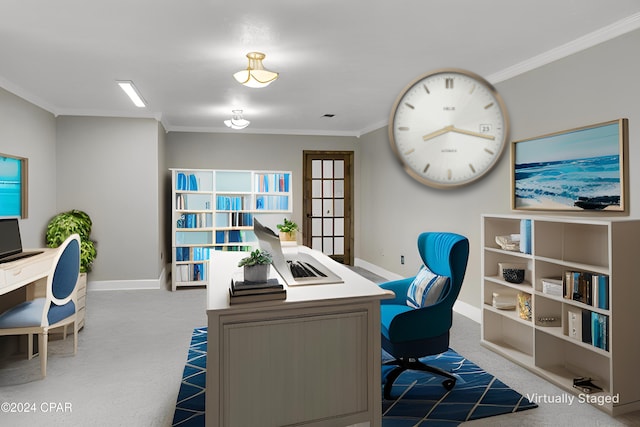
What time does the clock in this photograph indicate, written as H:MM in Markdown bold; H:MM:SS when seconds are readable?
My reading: **8:17**
